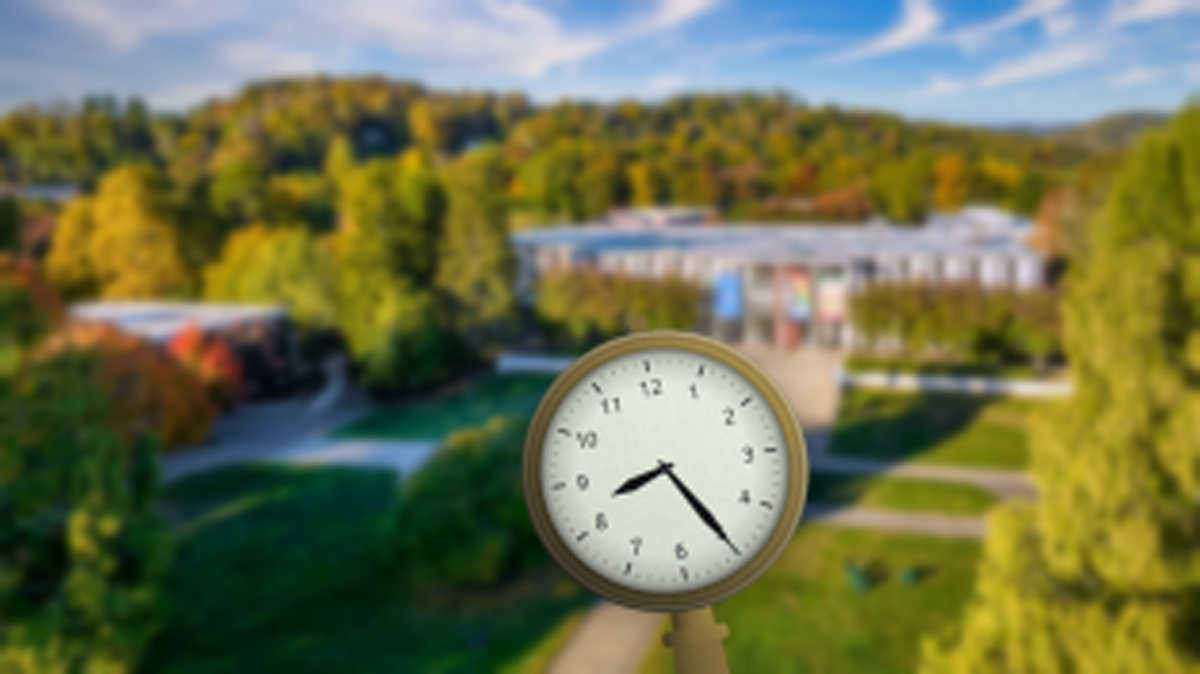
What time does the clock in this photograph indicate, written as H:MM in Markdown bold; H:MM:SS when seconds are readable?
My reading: **8:25**
